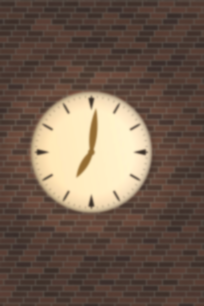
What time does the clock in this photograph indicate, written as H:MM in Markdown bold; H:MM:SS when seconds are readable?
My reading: **7:01**
